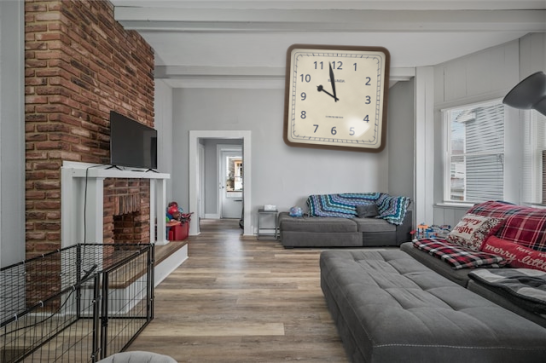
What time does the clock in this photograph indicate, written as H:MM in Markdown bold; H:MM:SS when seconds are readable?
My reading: **9:58**
